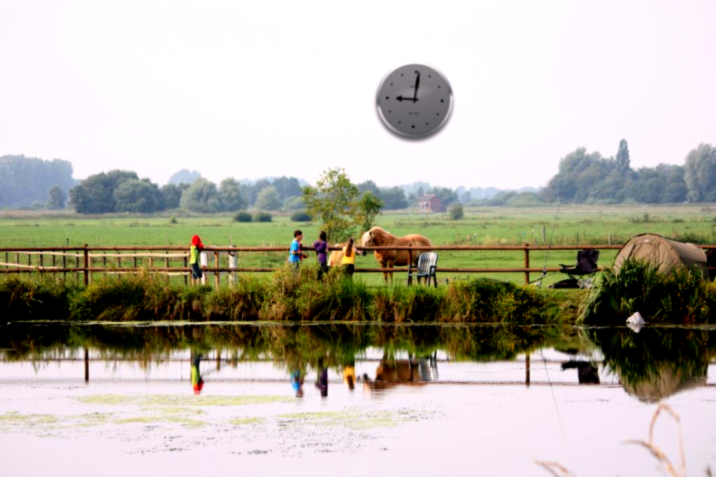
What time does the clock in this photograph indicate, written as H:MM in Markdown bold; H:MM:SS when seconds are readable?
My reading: **9:01**
